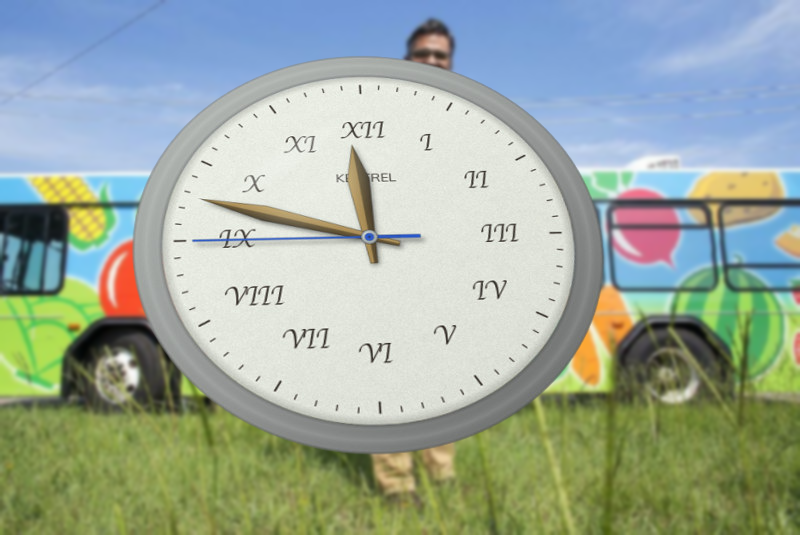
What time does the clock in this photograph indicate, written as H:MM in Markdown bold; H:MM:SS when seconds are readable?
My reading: **11:47:45**
